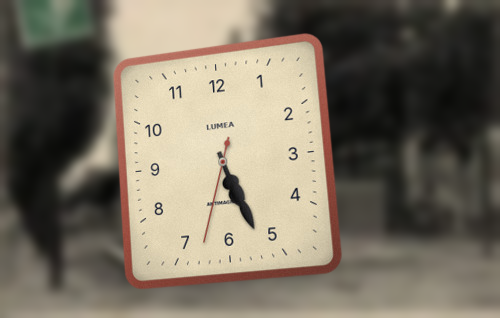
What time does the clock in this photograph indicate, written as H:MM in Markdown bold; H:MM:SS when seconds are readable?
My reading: **5:26:33**
